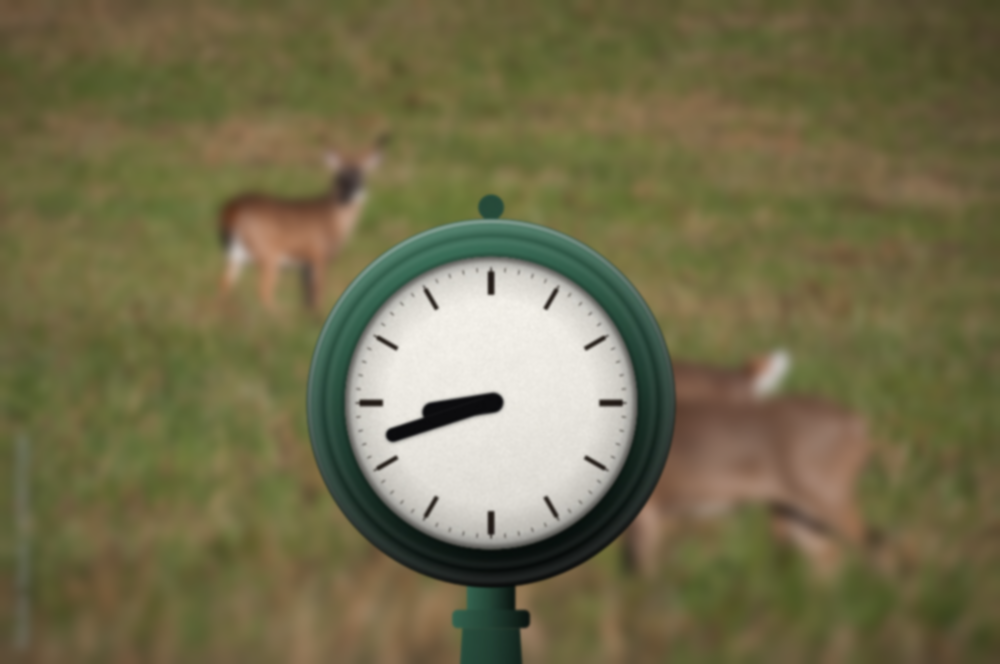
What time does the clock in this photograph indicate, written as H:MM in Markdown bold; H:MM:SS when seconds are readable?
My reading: **8:42**
